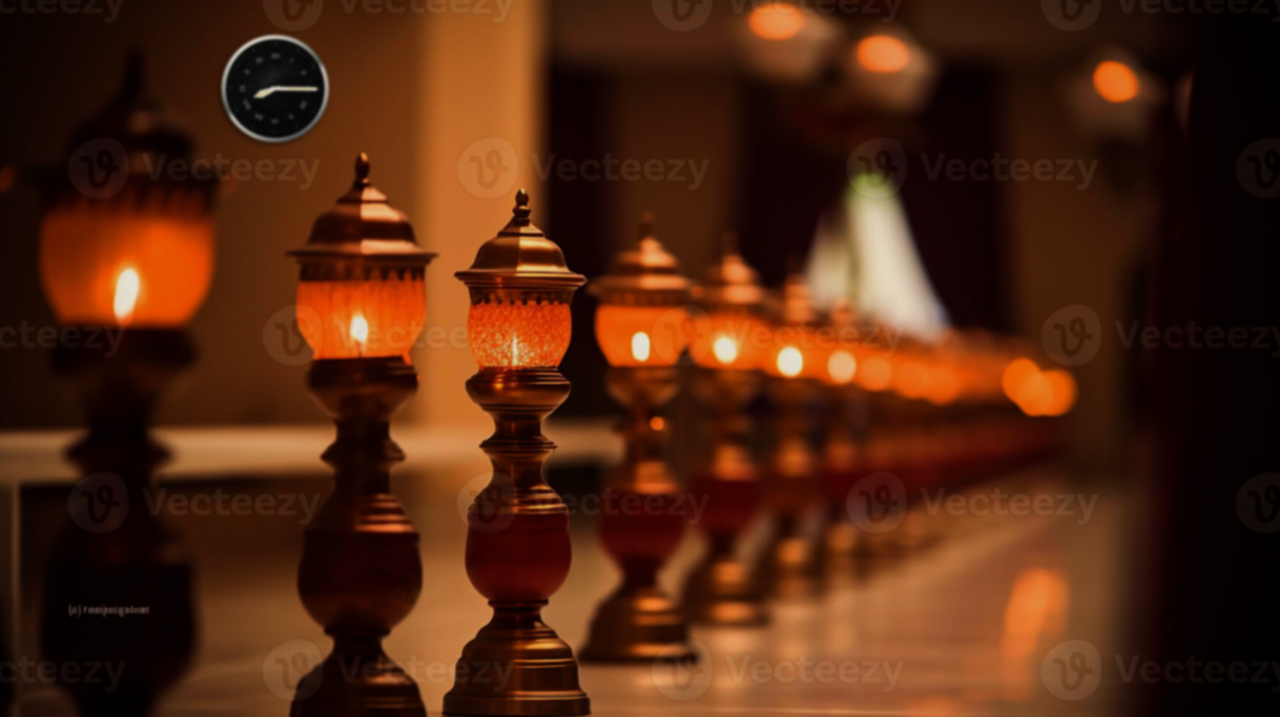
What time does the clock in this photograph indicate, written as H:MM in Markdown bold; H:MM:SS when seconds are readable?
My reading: **8:15**
